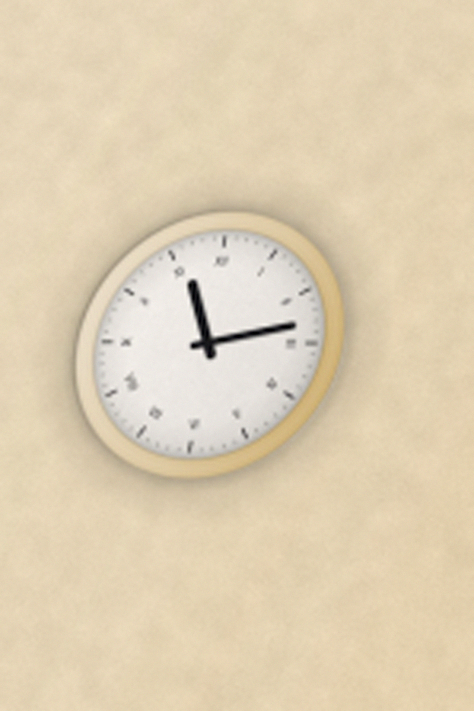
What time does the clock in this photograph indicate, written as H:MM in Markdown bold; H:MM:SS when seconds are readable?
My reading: **11:13**
